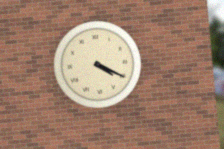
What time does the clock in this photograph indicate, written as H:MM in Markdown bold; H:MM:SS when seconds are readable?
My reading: **4:20**
